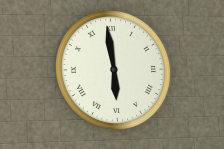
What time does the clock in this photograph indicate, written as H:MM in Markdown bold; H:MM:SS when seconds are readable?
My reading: **5:59**
